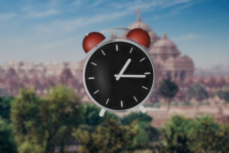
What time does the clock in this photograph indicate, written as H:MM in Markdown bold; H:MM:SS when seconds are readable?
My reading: **1:16**
